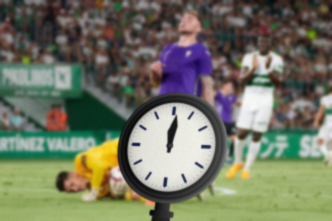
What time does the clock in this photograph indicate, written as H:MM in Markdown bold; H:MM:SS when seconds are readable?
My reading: **12:01**
